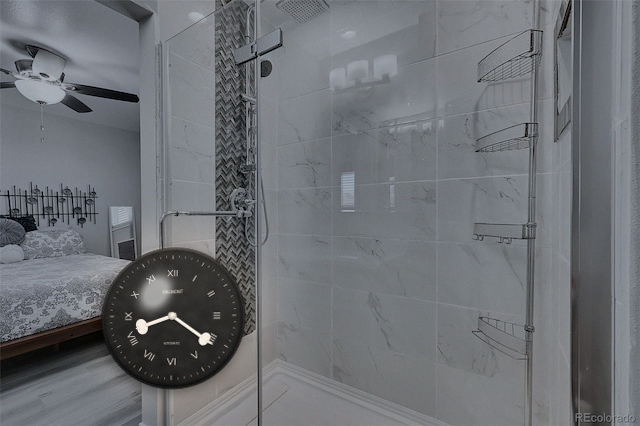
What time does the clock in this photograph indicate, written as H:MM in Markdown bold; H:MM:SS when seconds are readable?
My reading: **8:21**
